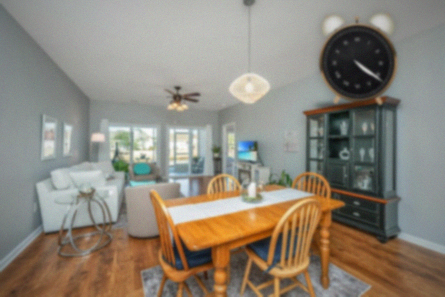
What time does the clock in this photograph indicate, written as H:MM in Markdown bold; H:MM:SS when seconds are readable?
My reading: **4:21**
